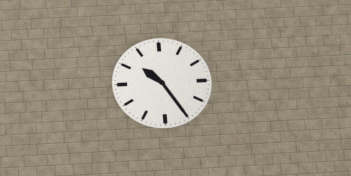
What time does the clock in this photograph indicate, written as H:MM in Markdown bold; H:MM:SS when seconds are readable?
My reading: **10:25**
